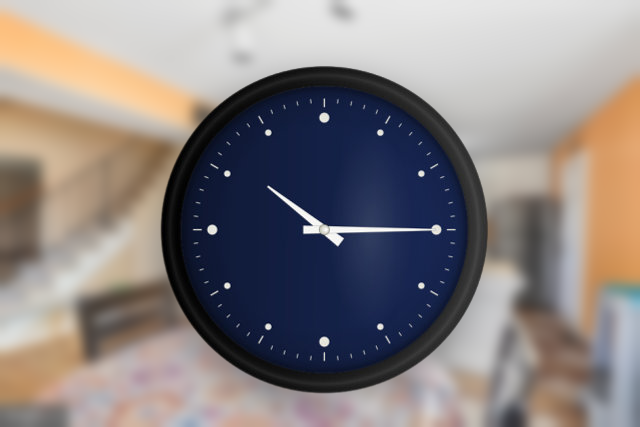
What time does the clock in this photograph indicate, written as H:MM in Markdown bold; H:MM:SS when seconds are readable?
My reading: **10:15**
